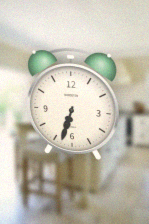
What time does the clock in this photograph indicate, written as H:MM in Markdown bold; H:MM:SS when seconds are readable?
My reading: **6:33**
